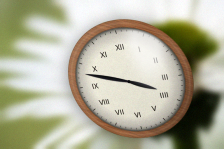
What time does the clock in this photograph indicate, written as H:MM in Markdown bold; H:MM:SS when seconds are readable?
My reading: **3:48**
